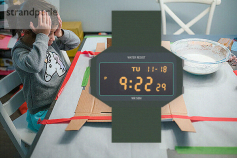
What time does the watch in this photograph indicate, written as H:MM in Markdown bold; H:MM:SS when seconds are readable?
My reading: **9:22:29**
